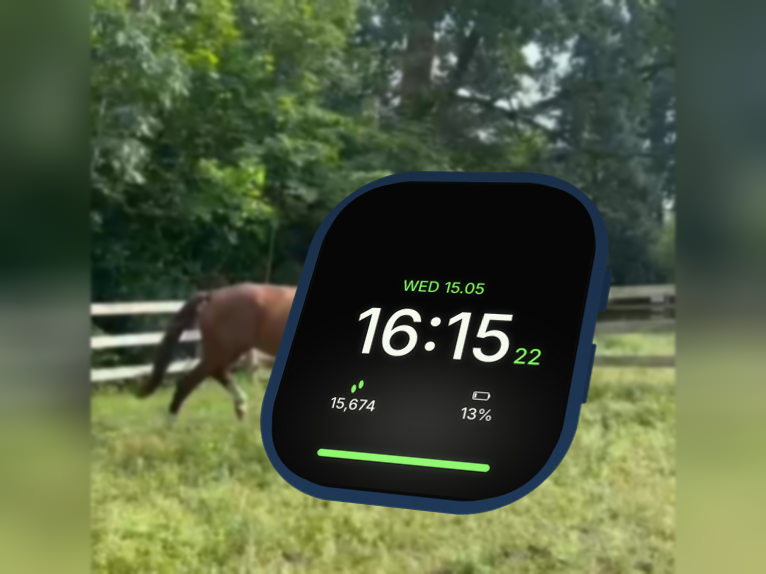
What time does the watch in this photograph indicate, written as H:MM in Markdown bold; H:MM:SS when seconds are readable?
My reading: **16:15:22**
